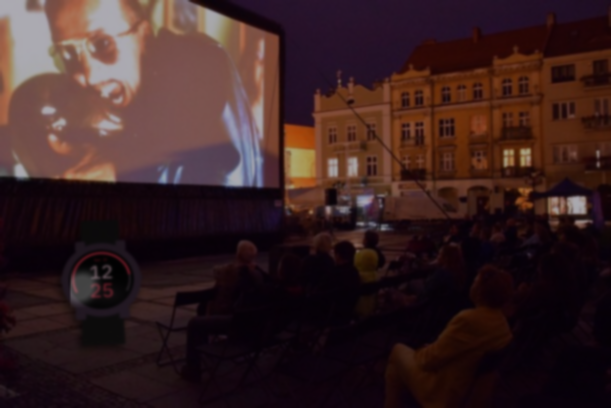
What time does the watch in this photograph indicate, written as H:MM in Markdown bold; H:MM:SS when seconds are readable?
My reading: **12:25**
